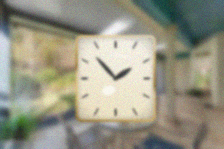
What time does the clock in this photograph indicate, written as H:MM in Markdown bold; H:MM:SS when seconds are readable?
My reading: **1:53**
